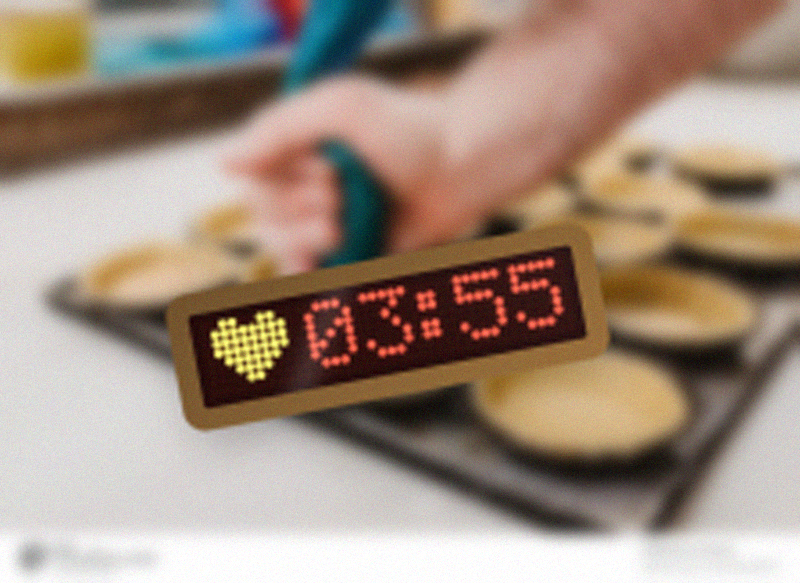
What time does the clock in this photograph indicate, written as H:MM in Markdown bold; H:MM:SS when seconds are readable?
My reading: **3:55**
